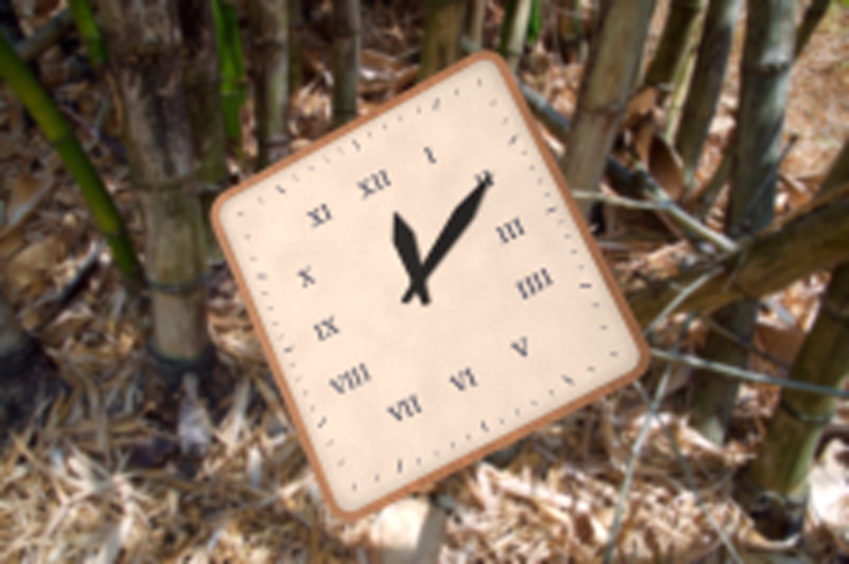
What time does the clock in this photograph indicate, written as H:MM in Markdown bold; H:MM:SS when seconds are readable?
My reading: **12:10**
